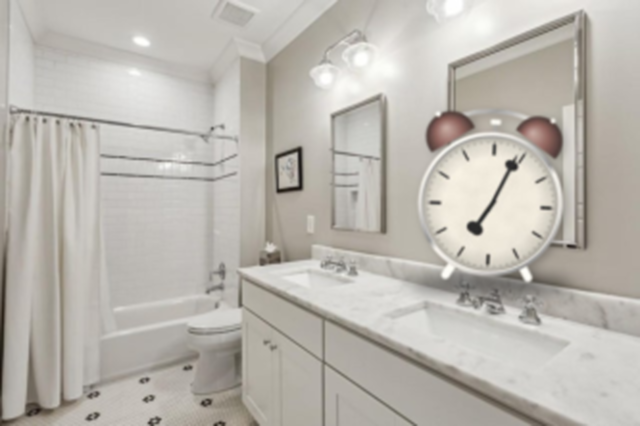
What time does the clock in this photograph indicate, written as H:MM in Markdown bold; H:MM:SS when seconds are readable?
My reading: **7:04**
